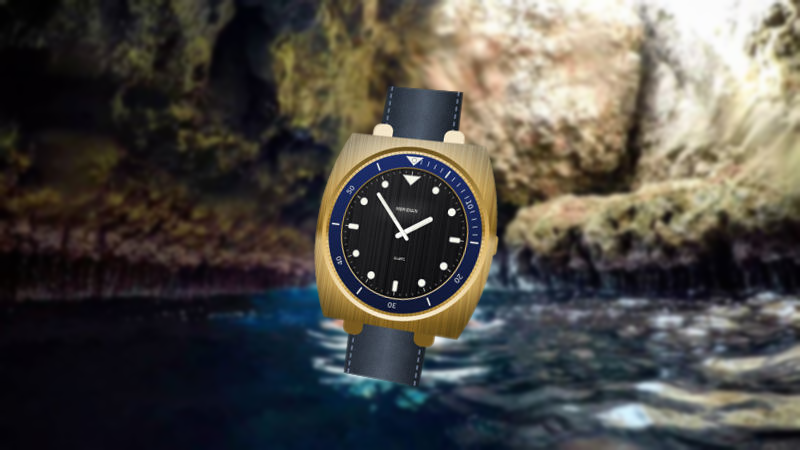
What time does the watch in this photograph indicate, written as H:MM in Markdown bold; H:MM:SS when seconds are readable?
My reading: **1:53**
